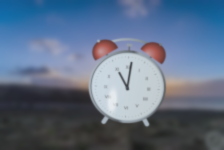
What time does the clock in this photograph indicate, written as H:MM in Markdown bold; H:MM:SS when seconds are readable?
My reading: **11:01**
